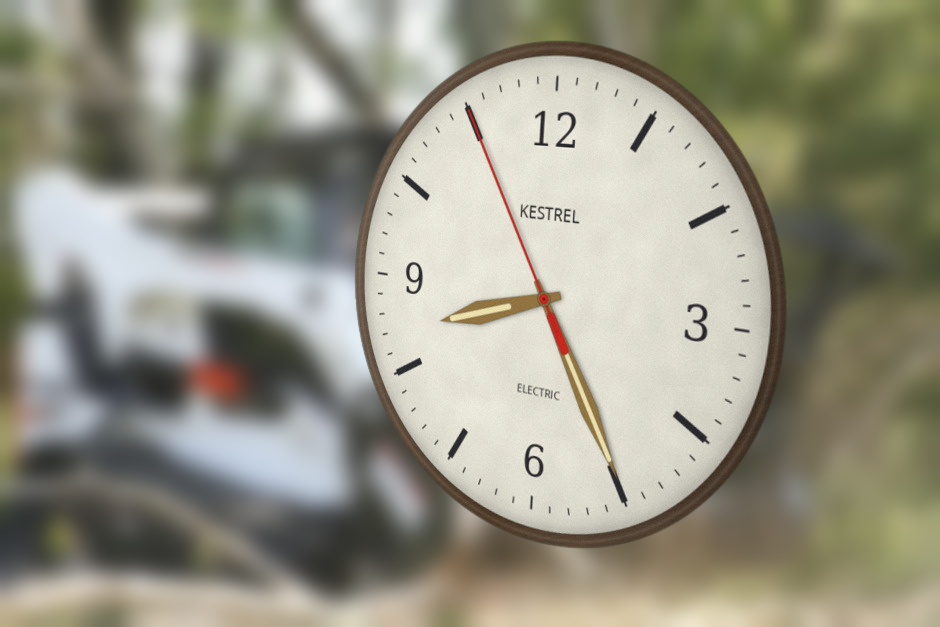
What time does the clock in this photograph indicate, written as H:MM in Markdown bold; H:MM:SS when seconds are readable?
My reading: **8:24:55**
